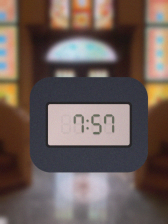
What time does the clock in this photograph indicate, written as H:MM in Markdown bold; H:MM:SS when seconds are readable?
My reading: **7:57**
